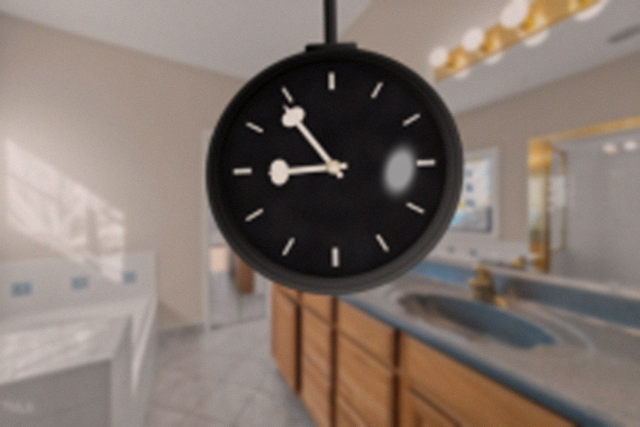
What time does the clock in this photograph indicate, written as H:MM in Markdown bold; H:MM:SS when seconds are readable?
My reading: **8:54**
